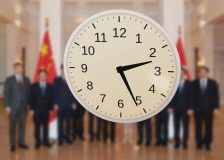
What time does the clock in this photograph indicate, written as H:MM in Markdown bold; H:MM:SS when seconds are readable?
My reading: **2:26**
